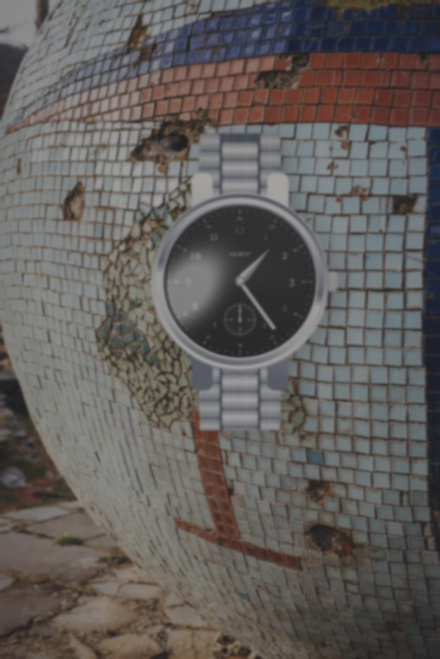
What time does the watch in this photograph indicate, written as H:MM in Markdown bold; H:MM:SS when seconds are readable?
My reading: **1:24**
